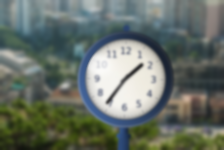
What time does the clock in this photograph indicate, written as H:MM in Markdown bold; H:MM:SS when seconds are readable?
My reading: **1:36**
